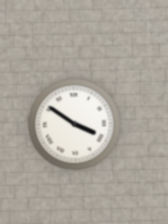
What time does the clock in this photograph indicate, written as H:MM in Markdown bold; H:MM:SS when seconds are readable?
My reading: **3:51**
